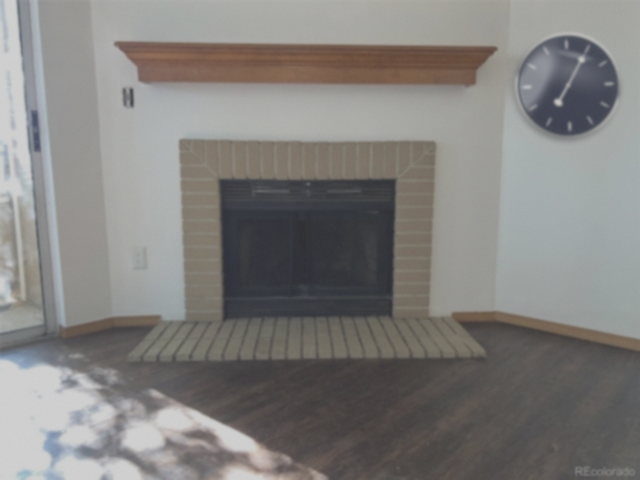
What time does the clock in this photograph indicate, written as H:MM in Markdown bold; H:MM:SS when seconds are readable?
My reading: **7:05**
